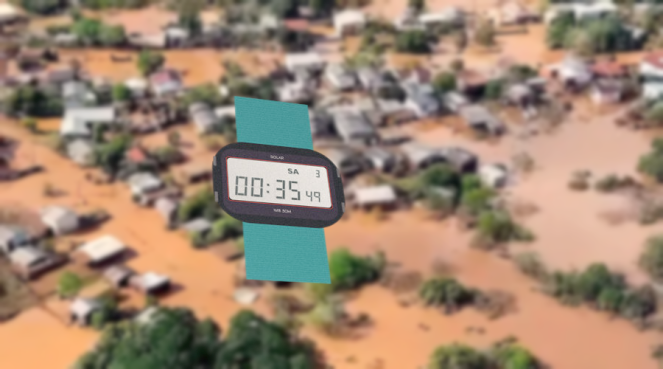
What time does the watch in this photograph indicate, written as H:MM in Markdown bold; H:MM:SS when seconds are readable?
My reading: **0:35:49**
